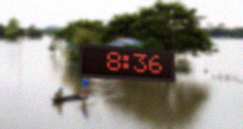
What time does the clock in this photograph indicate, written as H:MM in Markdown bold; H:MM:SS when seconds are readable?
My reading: **8:36**
